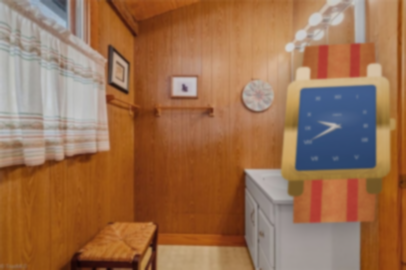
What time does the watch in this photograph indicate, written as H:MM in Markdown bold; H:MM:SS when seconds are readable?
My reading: **9:40**
